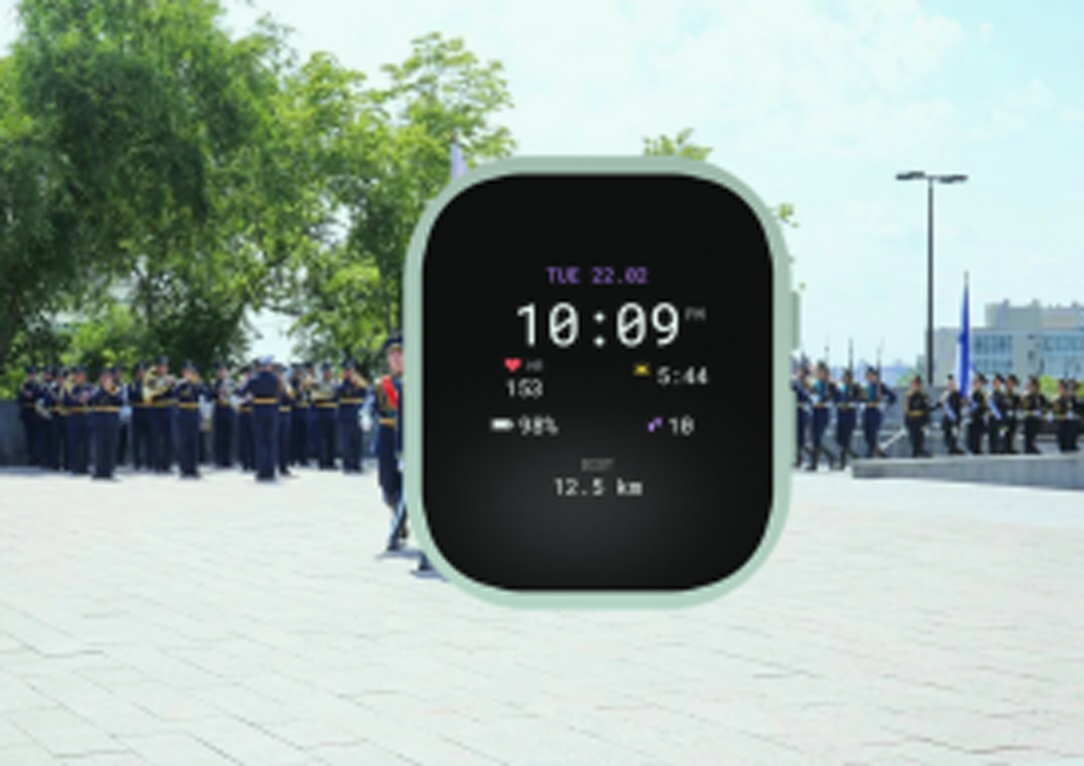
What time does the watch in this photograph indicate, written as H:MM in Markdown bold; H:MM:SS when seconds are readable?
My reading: **10:09**
